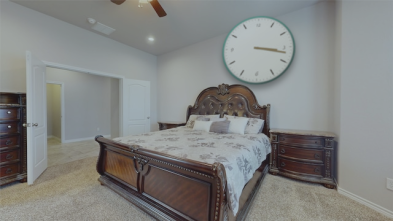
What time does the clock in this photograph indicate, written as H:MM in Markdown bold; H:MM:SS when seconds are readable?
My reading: **3:17**
